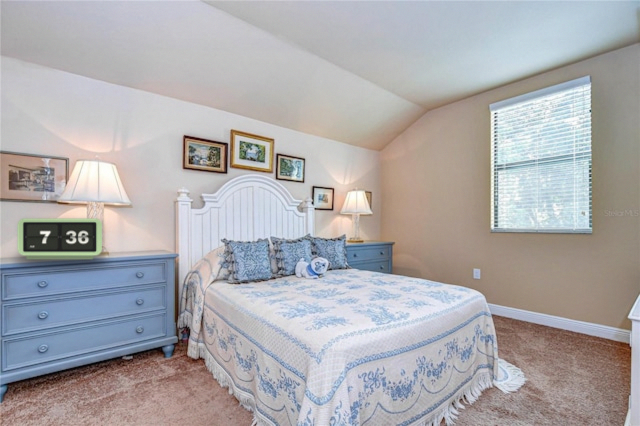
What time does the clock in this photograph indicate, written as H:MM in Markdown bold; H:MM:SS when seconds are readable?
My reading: **7:36**
